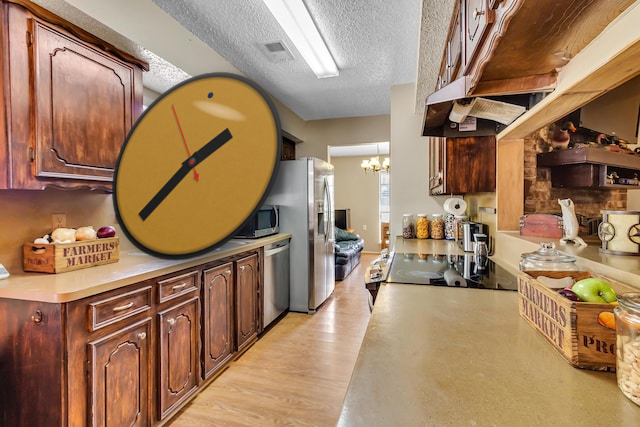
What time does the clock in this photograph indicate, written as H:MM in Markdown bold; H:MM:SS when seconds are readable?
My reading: **1:35:54**
